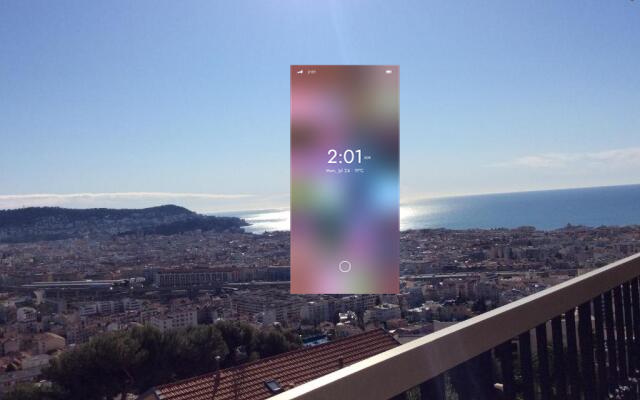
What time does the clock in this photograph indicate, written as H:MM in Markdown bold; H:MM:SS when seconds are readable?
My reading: **2:01**
